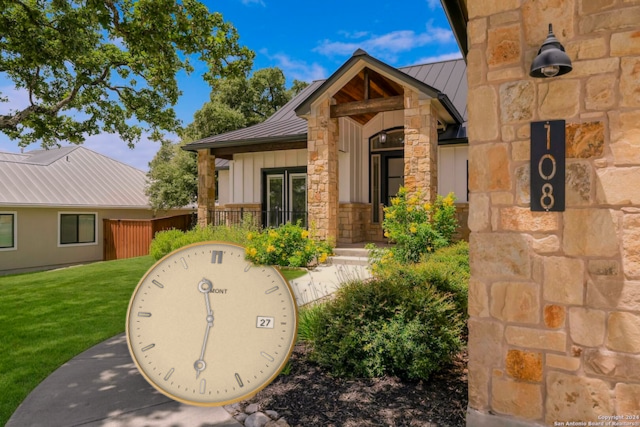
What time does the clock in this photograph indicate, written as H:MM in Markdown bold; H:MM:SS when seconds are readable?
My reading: **11:31**
